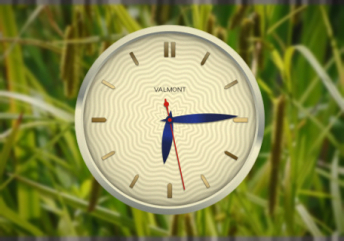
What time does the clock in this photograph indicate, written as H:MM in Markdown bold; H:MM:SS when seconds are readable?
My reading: **6:14:28**
